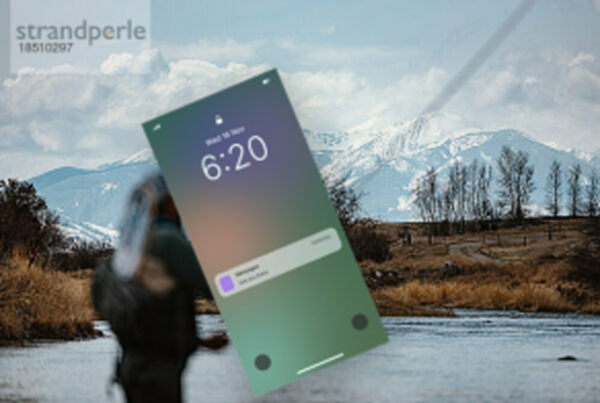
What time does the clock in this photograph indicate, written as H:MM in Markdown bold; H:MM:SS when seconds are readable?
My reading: **6:20**
